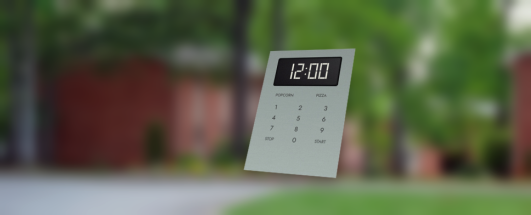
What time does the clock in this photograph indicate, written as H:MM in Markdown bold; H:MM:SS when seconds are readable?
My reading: **12:00**
